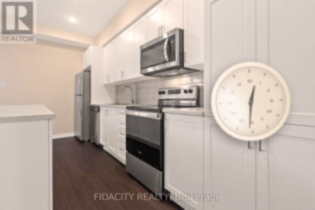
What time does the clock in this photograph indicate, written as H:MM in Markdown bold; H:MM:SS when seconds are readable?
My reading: **12:31**
